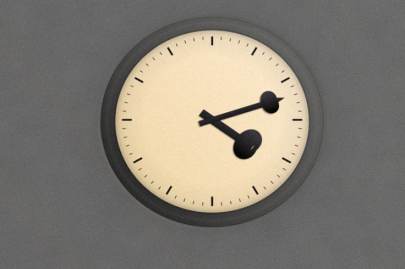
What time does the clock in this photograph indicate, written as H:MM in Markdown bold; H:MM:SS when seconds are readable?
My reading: **4:12**
